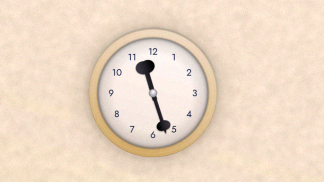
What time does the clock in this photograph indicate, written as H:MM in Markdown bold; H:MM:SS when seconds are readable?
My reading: **11:27**
